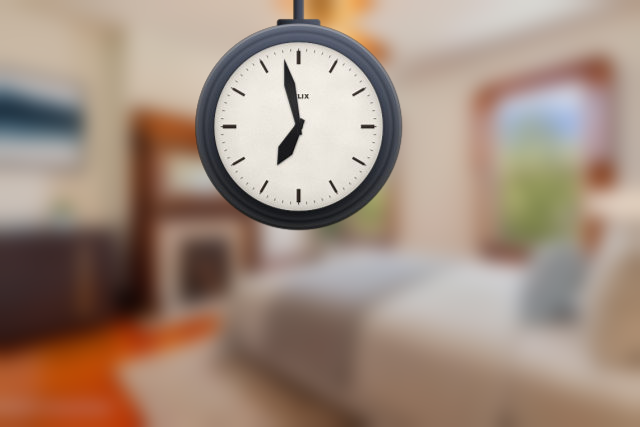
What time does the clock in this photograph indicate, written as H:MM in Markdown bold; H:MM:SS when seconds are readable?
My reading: **6:58**
